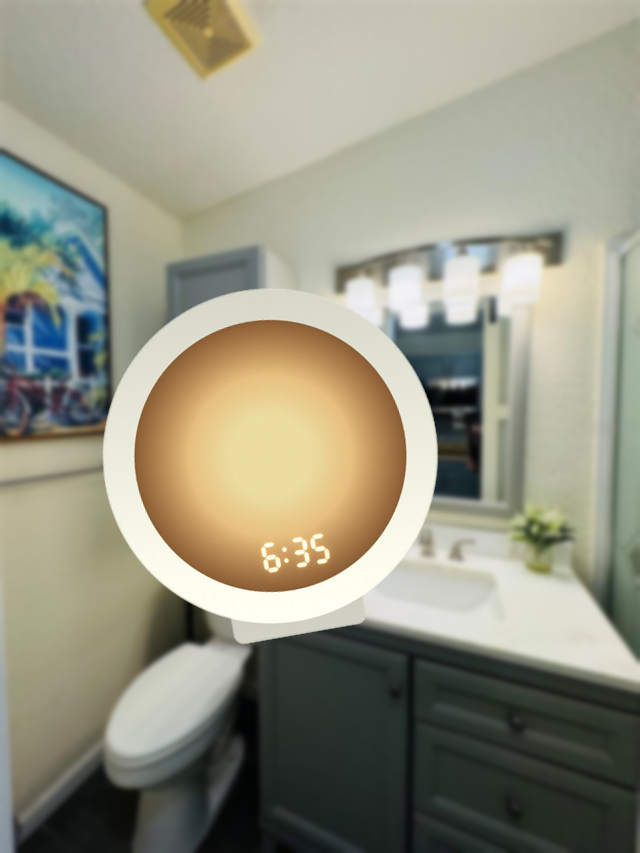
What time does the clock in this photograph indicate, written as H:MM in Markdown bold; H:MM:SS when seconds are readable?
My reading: **6:35**
